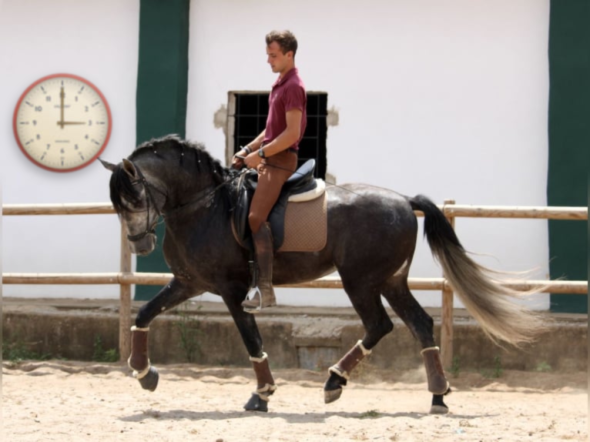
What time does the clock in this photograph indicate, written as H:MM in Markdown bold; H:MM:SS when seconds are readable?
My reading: **3:00**
